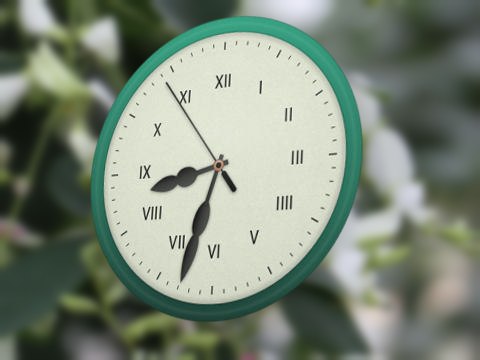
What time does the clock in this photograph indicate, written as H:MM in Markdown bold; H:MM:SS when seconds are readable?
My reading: **8:32:54**
